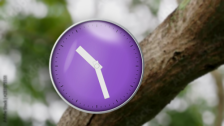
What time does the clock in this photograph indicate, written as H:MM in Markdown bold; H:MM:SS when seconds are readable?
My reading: **10:27**
